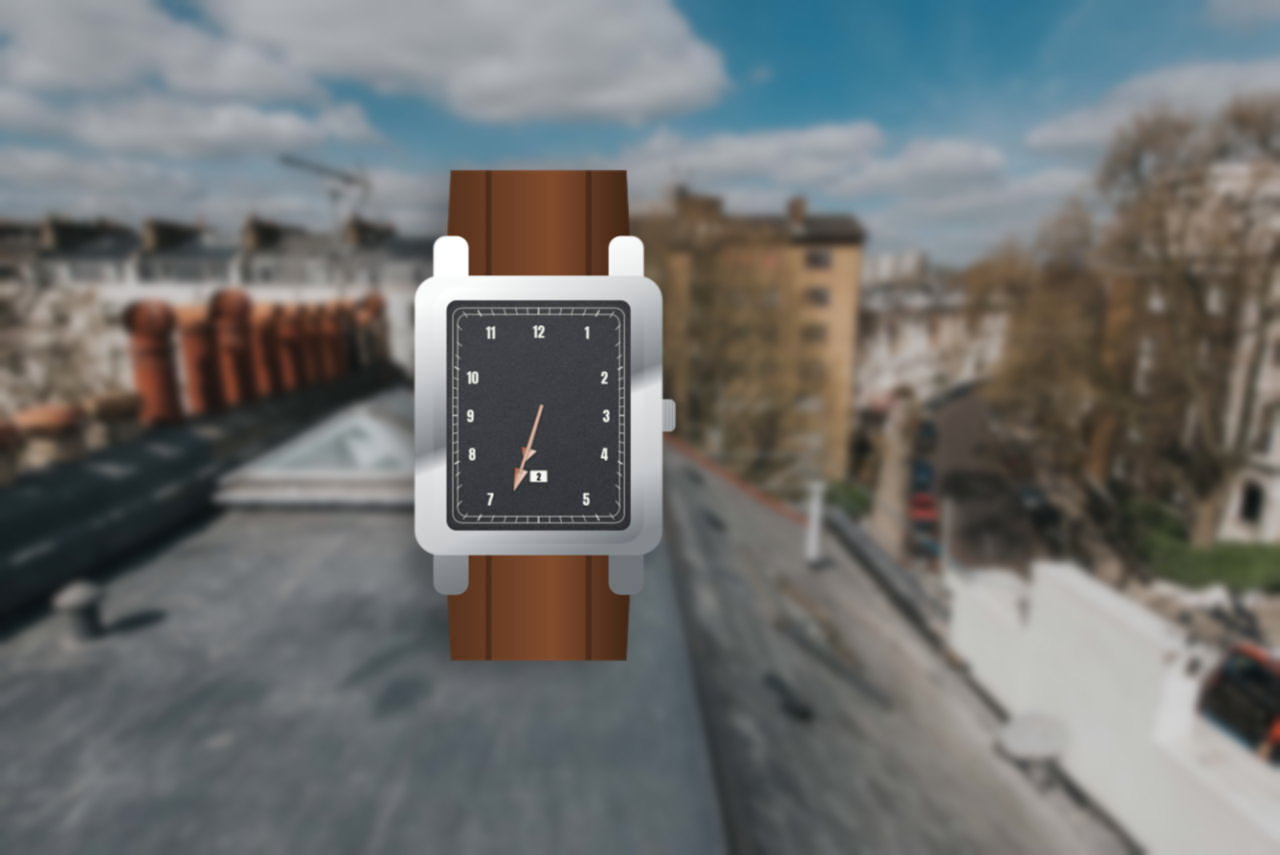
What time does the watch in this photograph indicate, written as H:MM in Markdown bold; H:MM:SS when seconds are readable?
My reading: **6:33**
